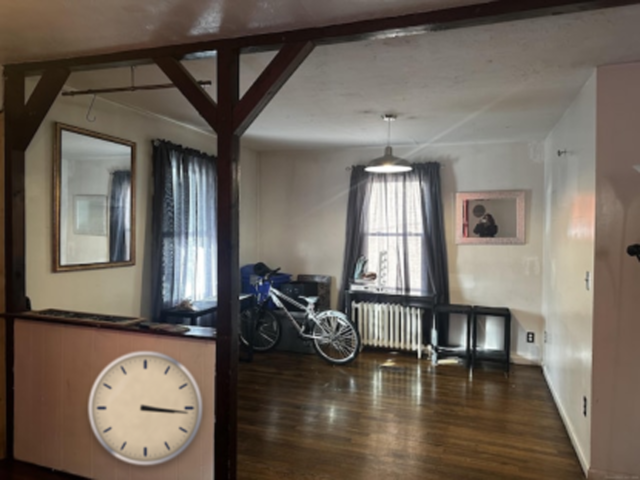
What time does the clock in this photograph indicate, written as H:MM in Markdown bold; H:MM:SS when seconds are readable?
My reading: **3:16**
